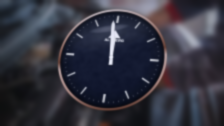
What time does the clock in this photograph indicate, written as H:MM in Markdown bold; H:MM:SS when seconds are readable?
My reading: **11:59**
